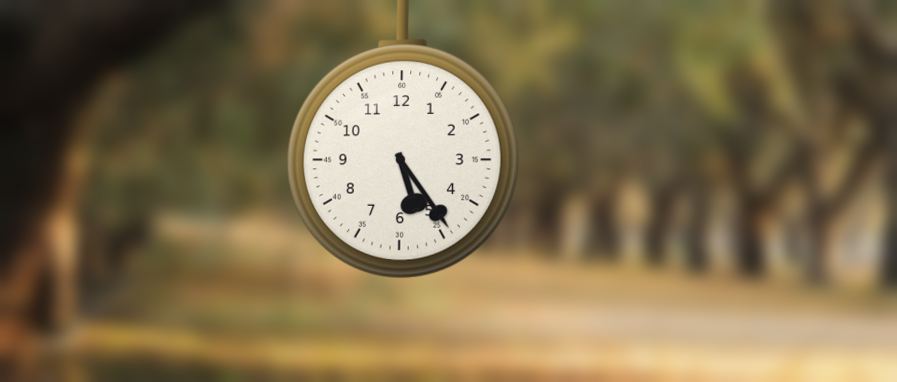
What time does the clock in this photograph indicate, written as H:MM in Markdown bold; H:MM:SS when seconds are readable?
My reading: **5:24**
